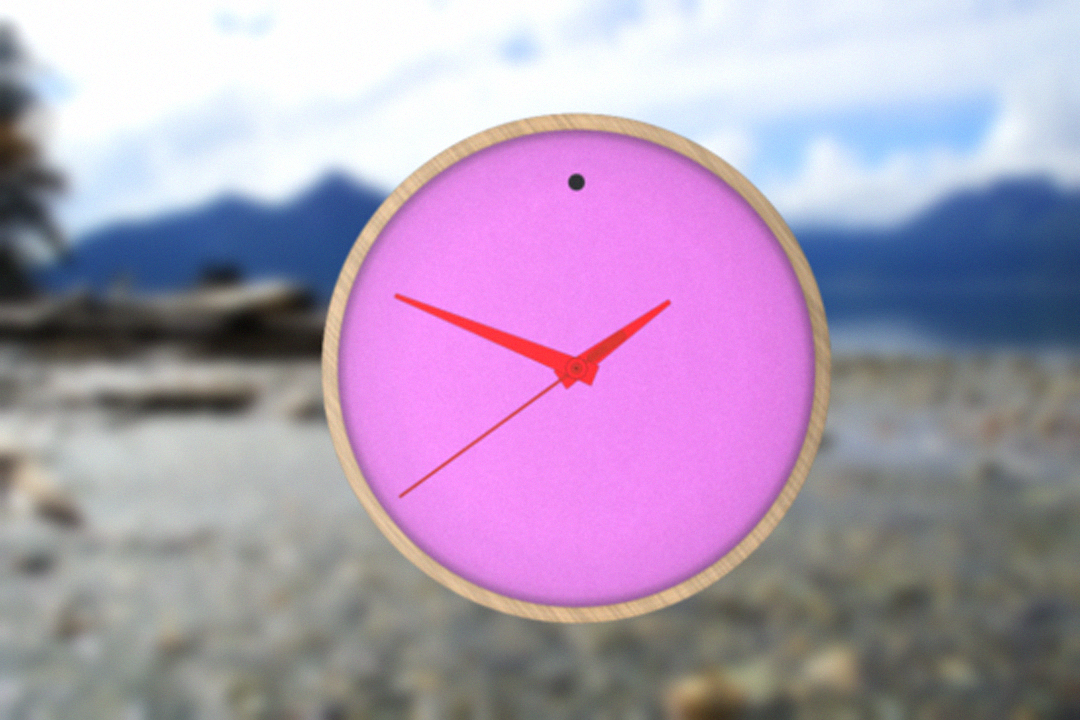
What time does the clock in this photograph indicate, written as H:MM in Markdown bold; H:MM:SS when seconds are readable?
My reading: **1:48:39**
